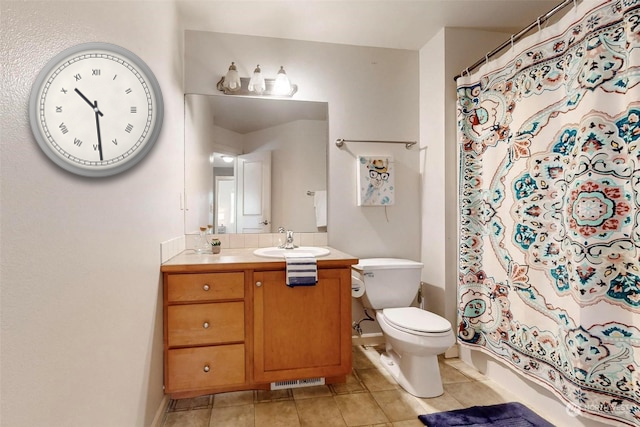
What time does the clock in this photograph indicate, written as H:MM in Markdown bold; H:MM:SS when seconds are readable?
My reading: **10:29**
